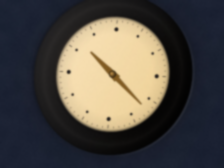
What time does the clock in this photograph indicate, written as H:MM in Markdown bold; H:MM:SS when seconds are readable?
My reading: **10:22**
